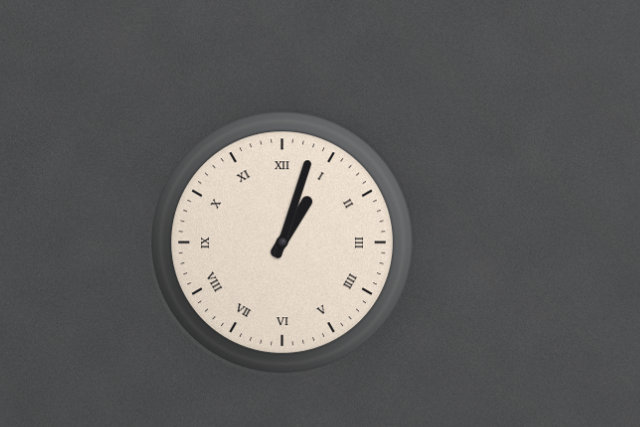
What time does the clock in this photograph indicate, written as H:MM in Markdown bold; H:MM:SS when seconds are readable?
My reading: **1:03**
